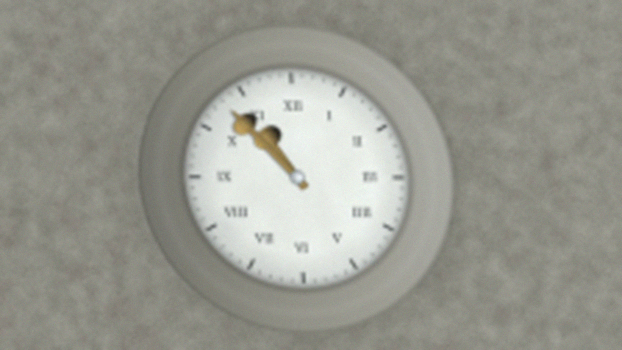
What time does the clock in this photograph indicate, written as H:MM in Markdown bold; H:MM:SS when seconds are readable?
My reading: **10:53**
